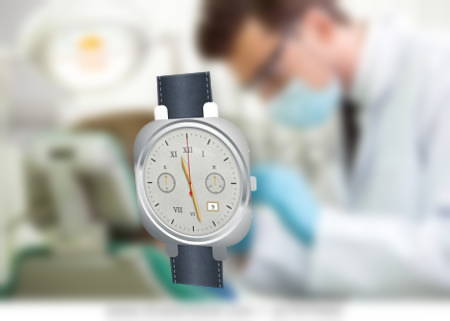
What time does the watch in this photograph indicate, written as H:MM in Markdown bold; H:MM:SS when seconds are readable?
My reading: **11:28**
